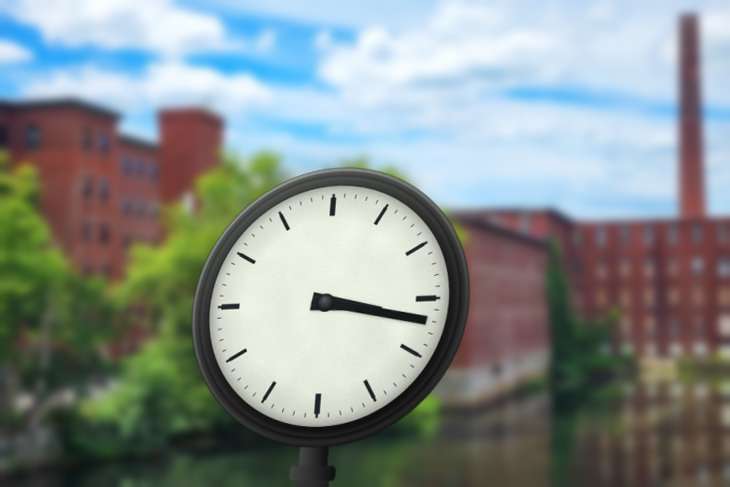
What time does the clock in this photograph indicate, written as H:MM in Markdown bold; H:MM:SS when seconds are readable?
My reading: **3:17**
